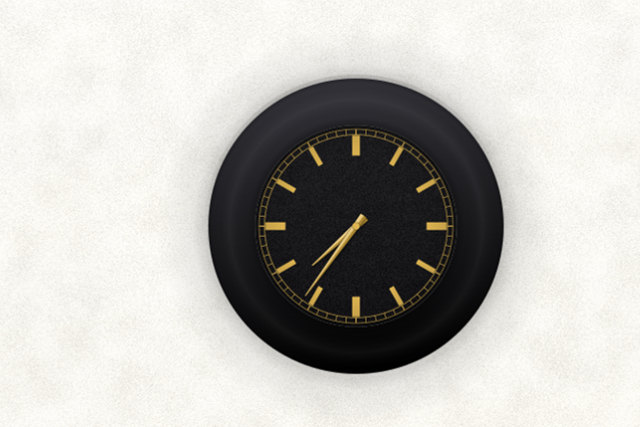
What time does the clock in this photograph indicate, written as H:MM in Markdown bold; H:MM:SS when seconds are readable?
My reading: **7:36**
